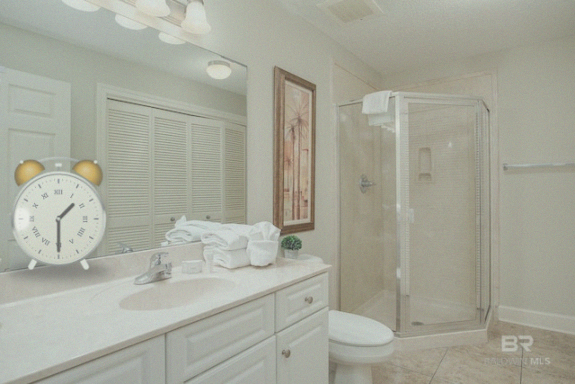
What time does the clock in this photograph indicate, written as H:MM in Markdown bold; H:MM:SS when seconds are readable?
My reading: **1:30**
